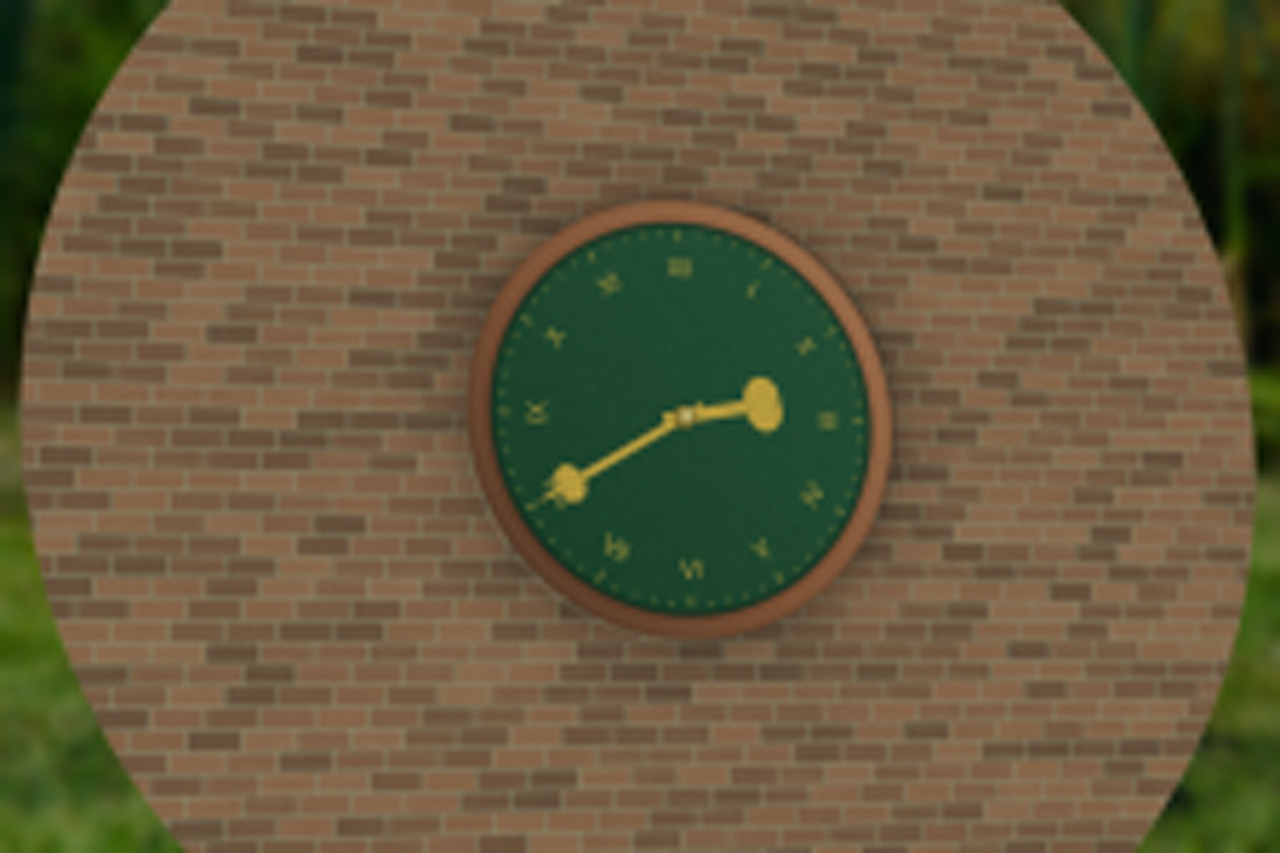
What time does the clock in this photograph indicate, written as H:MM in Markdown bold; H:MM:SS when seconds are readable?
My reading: **2:40**
